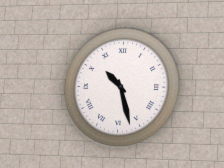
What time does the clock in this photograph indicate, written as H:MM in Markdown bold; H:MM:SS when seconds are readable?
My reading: **10:27**
